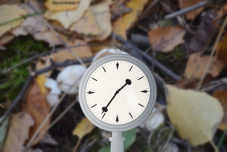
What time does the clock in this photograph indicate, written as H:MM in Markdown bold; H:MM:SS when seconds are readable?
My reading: **1:36**
